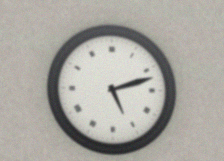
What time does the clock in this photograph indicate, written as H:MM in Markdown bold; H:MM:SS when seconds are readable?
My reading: **5:12**
